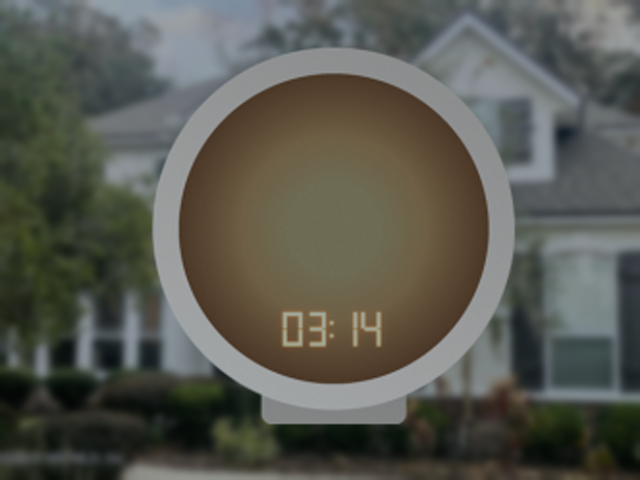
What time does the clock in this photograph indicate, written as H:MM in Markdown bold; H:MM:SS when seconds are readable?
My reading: **3:14**
